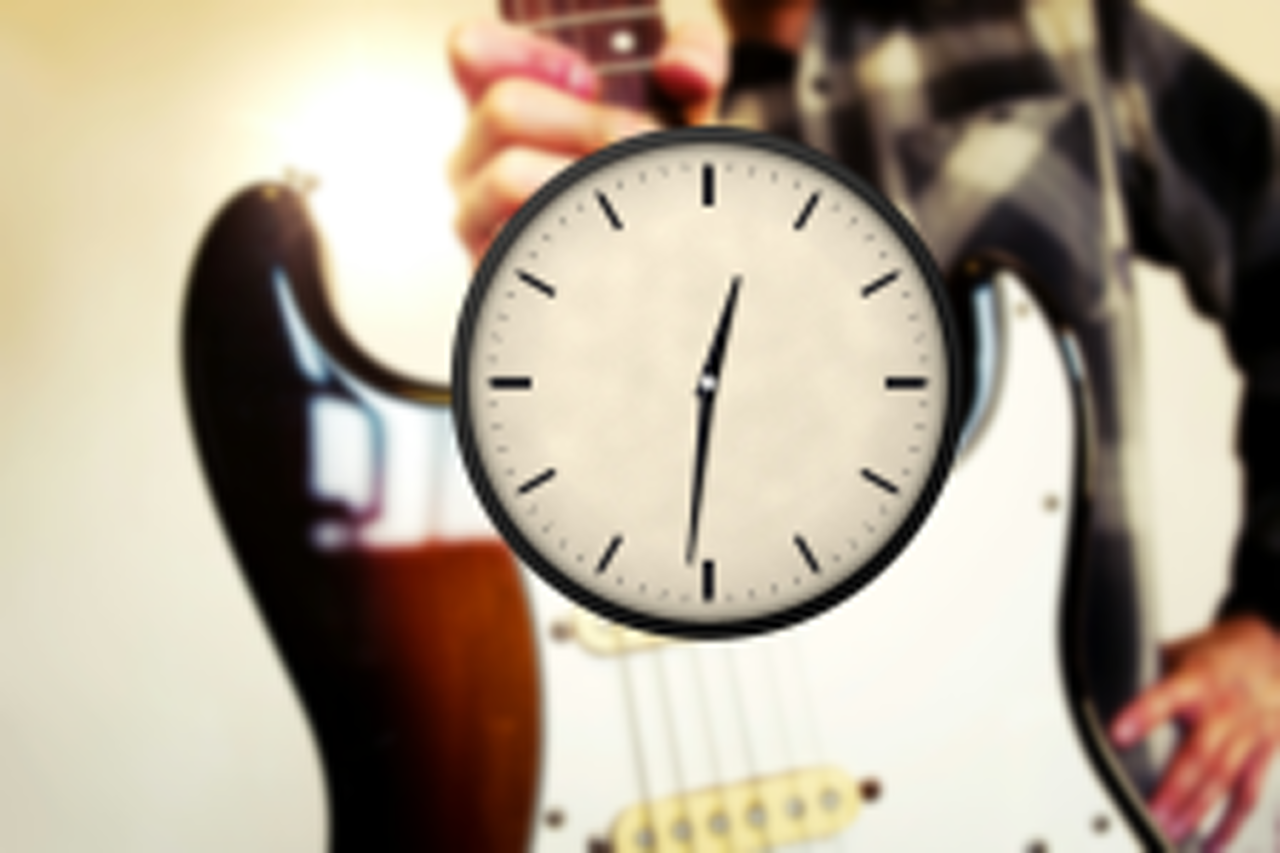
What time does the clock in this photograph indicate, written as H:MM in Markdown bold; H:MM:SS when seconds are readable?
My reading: **12:31**
